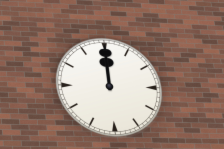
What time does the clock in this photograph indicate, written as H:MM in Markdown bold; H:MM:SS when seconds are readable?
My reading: **12:00**
